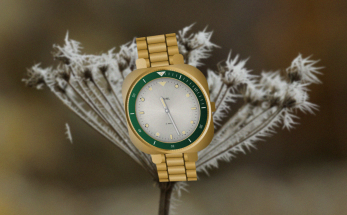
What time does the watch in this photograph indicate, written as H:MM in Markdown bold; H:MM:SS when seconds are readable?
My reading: **11:27**
